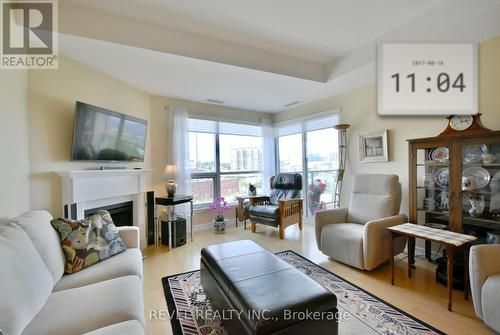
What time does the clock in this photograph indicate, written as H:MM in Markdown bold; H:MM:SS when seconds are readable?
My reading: **11:04**
